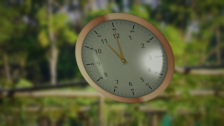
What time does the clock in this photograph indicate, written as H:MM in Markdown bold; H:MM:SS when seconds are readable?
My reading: **11:00**
